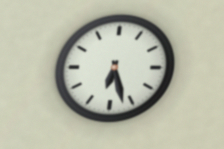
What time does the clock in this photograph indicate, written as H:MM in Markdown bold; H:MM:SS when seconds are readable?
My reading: **6:27**
